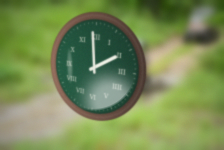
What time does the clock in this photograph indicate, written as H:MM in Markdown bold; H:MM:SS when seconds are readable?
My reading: **1:59**
